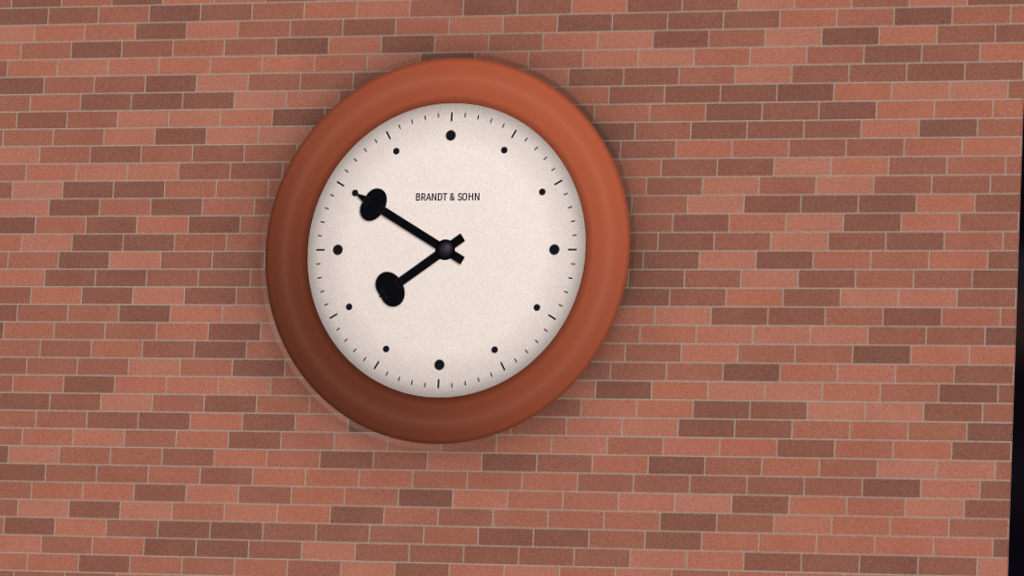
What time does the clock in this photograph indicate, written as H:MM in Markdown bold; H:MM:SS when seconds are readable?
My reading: **7:50**
